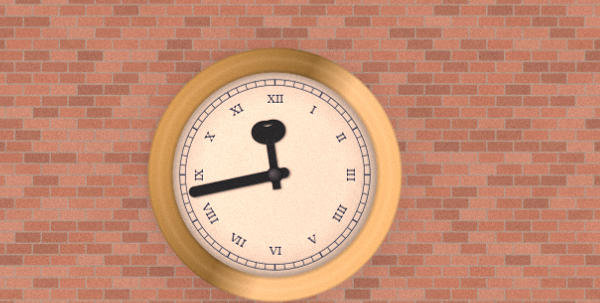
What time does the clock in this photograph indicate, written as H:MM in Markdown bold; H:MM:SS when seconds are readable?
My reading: **11:43**
